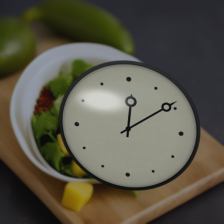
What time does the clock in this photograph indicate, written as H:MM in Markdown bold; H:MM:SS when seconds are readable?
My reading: **12:09**
